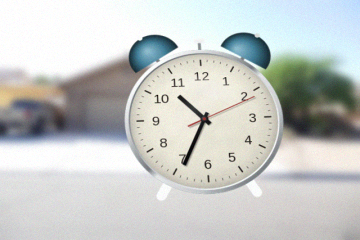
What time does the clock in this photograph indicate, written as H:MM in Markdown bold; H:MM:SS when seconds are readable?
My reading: **10:34:11**
